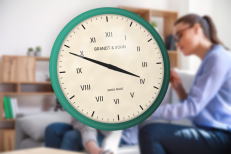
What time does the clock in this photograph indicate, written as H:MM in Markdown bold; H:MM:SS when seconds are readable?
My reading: **3:49**
